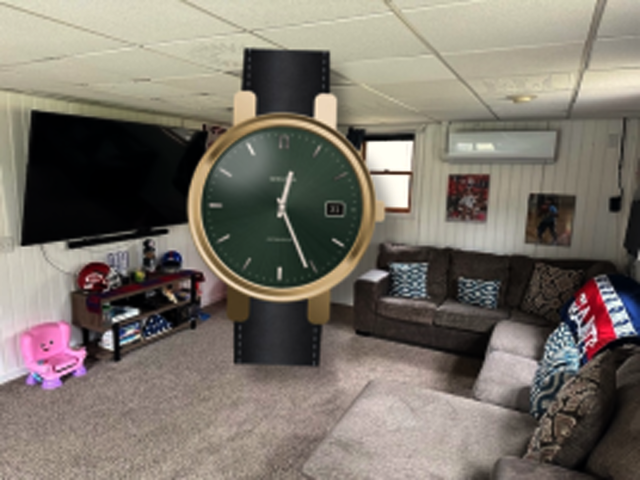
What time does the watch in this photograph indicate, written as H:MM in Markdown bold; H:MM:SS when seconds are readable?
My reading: **12:26**
